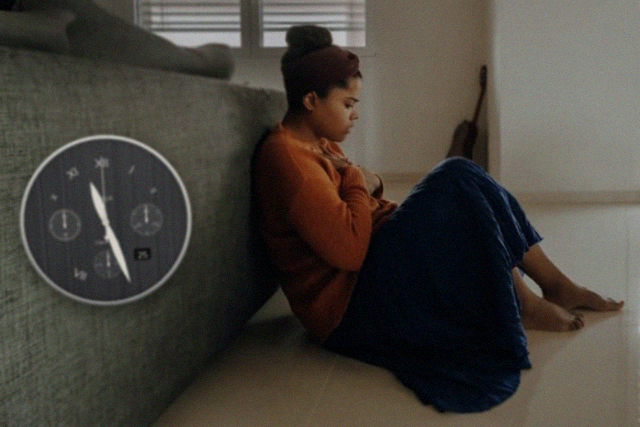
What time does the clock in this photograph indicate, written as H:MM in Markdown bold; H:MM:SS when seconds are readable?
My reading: **11:27**
